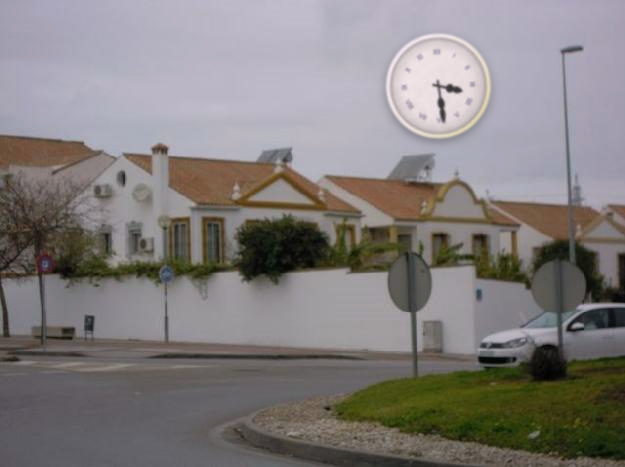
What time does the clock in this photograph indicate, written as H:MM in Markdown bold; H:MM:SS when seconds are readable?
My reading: **3:29**
